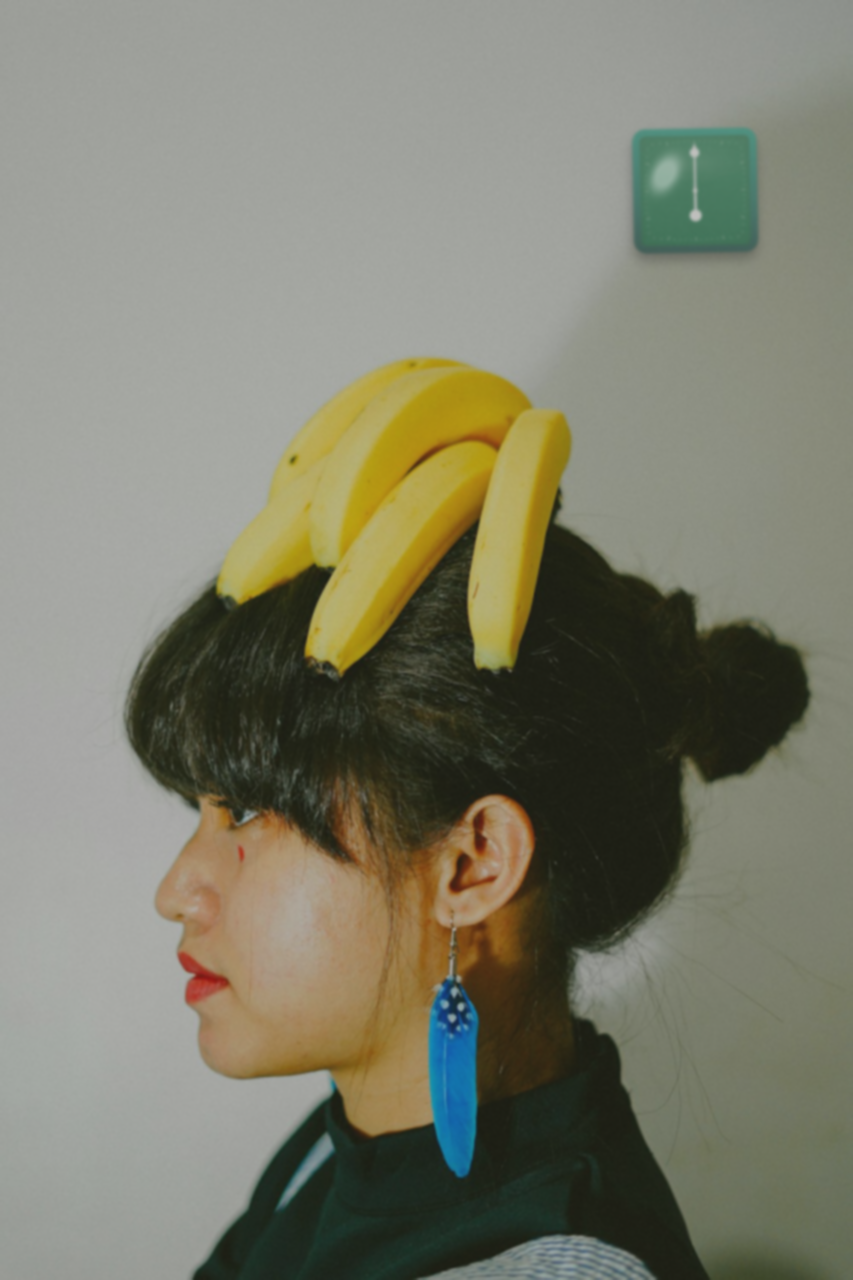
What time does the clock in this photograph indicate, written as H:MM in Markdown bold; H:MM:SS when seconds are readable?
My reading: **6:00**
